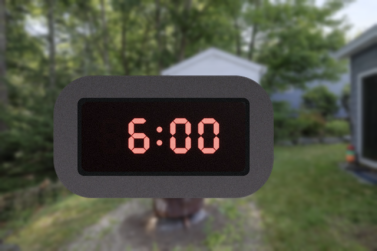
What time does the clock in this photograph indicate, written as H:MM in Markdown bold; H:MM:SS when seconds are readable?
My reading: **6:00**
